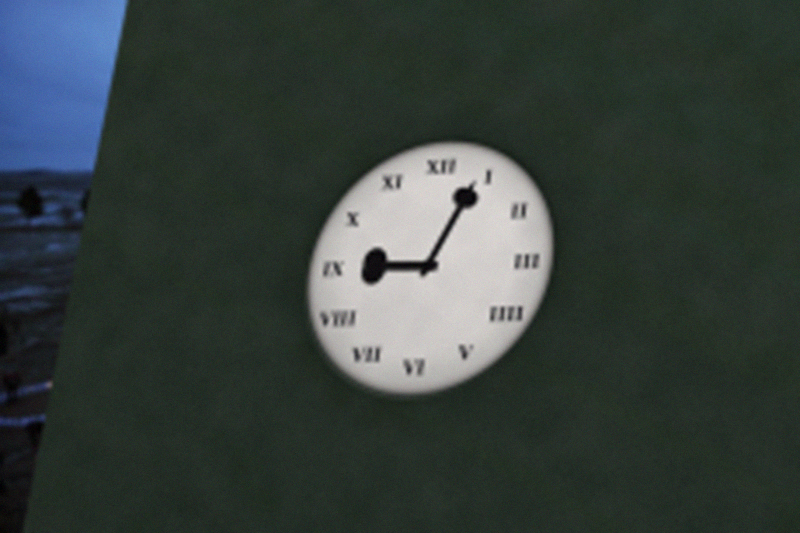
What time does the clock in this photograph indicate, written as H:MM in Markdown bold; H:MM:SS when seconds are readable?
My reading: **9:04**
